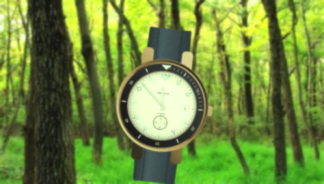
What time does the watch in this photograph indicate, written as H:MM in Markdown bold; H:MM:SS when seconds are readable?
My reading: **11:52**
